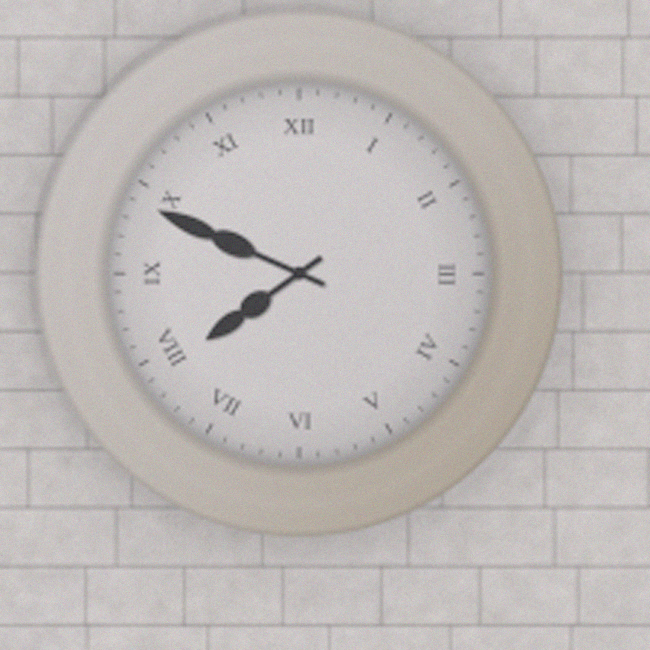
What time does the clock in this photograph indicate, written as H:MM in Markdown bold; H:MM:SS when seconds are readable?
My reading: **7:49**
